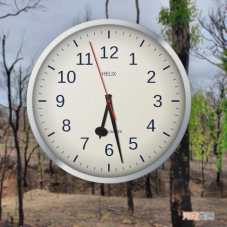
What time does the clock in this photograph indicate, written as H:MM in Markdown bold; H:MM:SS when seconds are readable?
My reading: **6:27:57**
